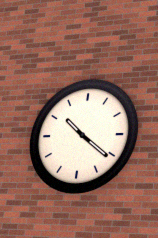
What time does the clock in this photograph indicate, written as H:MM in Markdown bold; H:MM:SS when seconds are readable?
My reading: **10:21**
